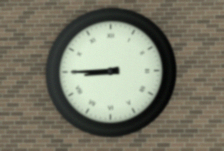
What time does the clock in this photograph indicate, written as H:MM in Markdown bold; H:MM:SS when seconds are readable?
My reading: **8:45**
